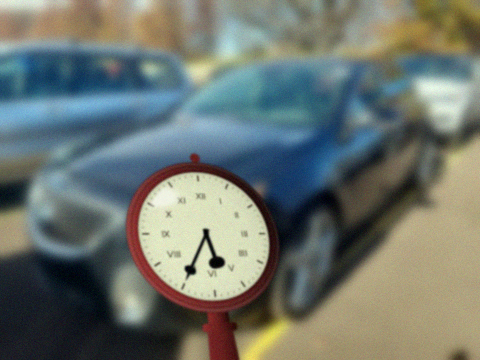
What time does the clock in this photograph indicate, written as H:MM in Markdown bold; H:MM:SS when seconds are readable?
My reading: **5:35**
